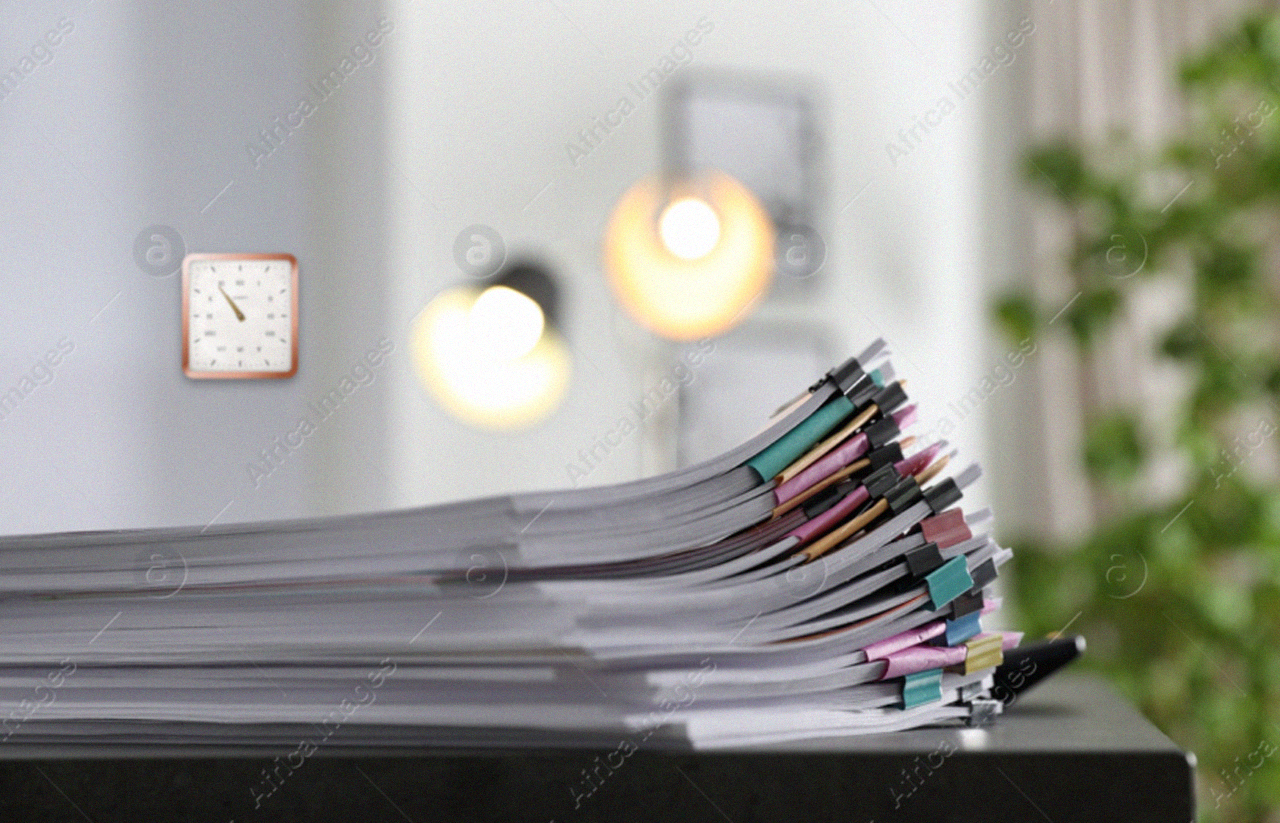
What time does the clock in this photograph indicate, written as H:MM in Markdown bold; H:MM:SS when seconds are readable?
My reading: **10:54**
